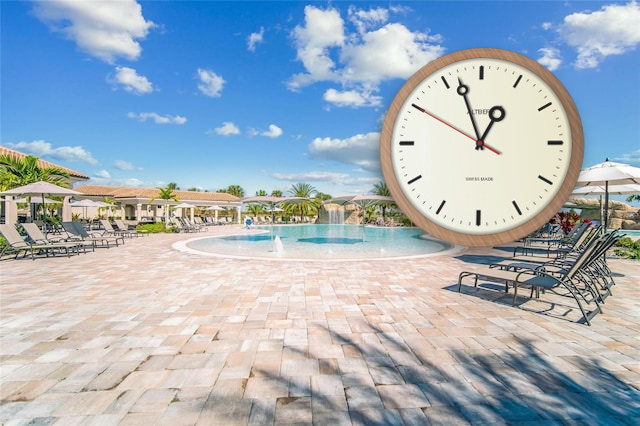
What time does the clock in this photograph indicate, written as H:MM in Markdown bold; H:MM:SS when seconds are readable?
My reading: **12:56:50**
